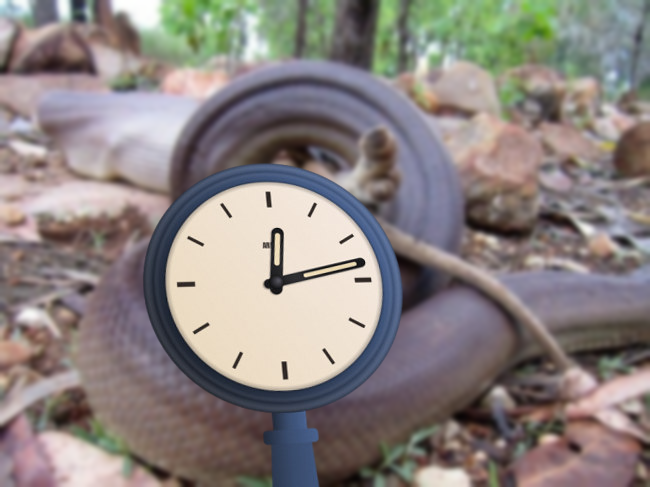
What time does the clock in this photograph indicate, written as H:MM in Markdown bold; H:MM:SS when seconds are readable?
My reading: **12:13**
